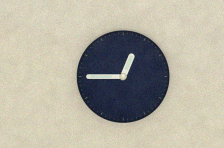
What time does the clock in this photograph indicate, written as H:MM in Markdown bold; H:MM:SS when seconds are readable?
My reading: **12:45**
